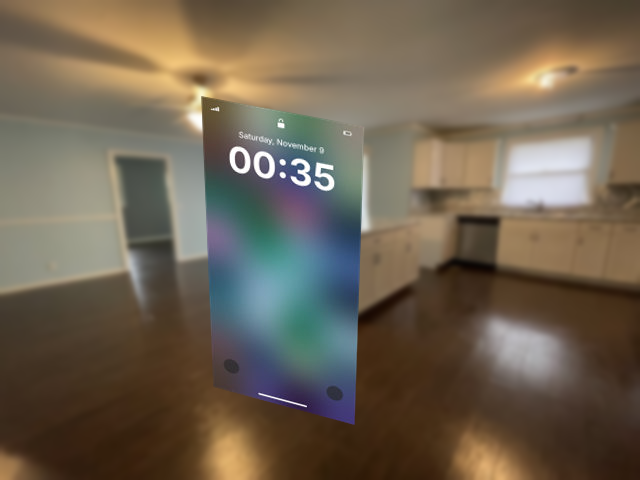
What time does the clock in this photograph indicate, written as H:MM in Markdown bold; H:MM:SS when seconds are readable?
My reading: **0:35**
